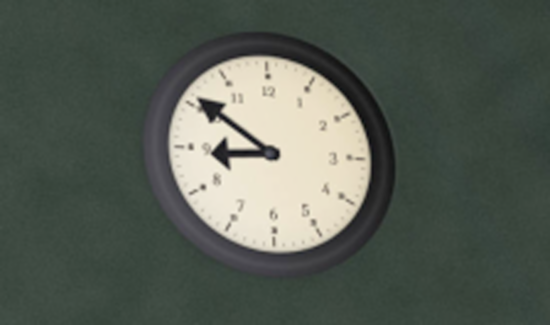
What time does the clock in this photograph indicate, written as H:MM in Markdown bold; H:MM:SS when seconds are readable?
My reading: **8:51**
